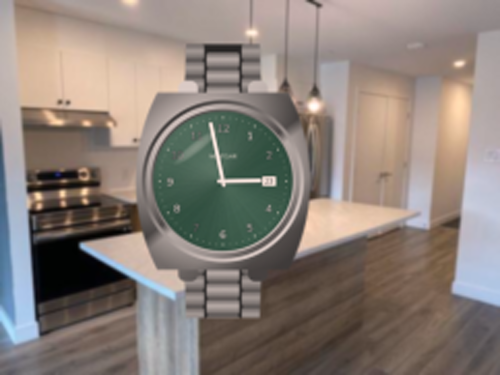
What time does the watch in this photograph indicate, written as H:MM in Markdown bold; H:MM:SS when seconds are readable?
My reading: **2:58**
